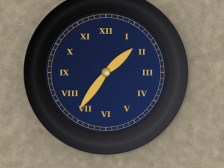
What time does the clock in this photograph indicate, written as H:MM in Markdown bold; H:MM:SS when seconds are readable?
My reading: **1:36**
